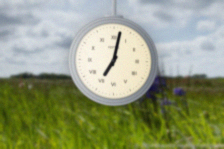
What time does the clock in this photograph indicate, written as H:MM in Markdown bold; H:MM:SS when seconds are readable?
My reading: **7:02**
